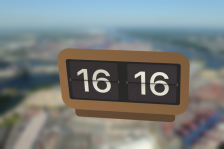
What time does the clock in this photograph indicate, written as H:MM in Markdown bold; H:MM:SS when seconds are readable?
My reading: **16:16**
